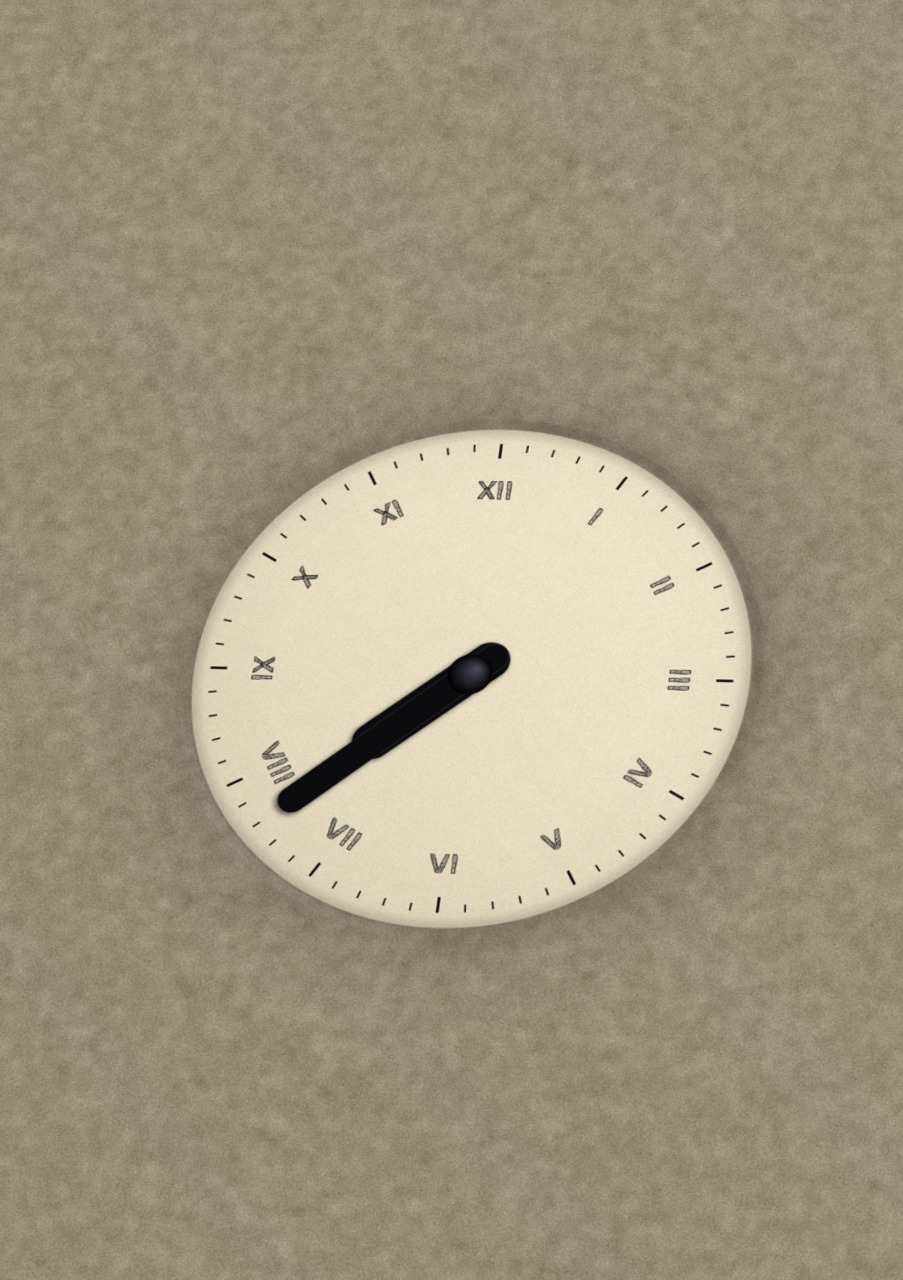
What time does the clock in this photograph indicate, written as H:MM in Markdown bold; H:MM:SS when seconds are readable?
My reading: **7:38**
